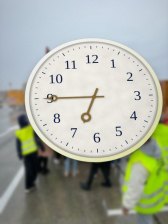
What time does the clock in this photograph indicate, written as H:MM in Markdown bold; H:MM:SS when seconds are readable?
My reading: **6:45**
